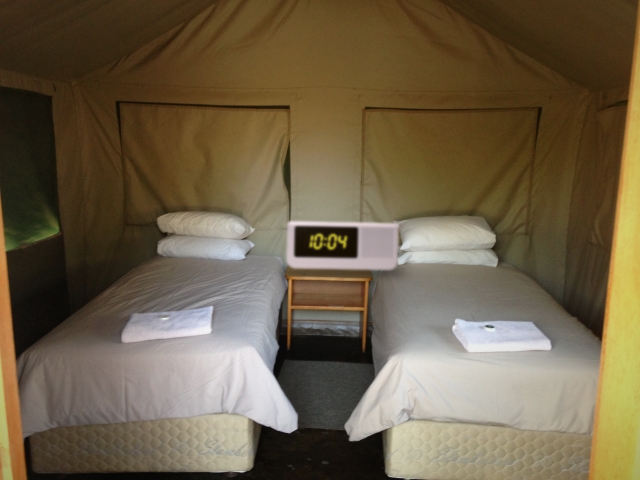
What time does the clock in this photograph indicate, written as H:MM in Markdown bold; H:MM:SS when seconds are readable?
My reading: **10:04**
